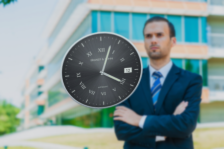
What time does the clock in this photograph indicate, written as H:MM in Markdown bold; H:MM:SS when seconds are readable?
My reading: **4:03**
